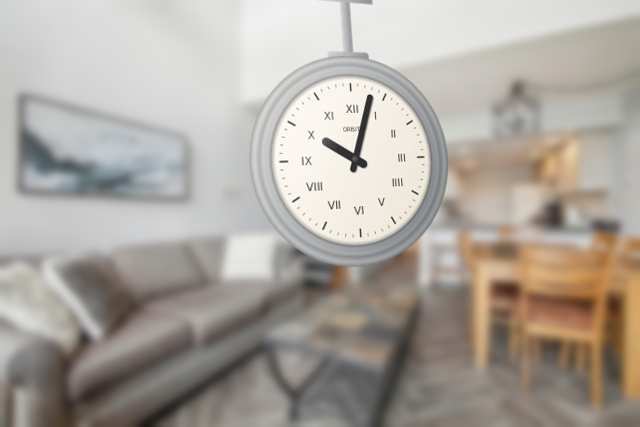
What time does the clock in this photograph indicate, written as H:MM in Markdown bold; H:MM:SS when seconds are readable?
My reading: **10:03**
